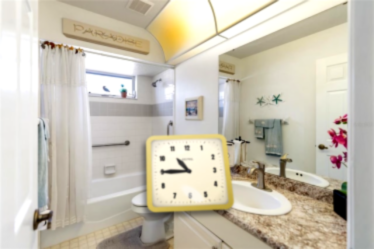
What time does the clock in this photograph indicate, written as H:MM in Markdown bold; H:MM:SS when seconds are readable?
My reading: **10:45**
